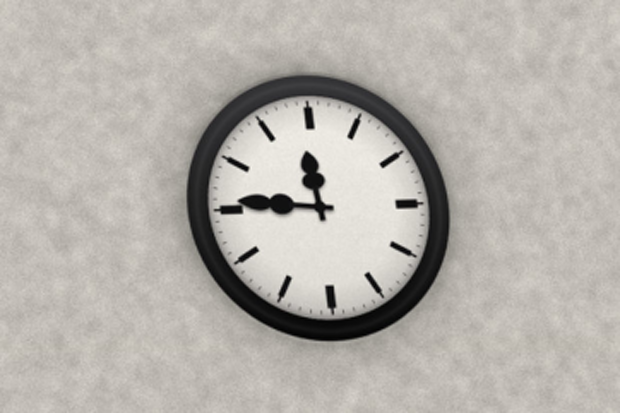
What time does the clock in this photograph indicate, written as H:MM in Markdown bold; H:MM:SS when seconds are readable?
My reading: **11:46**
